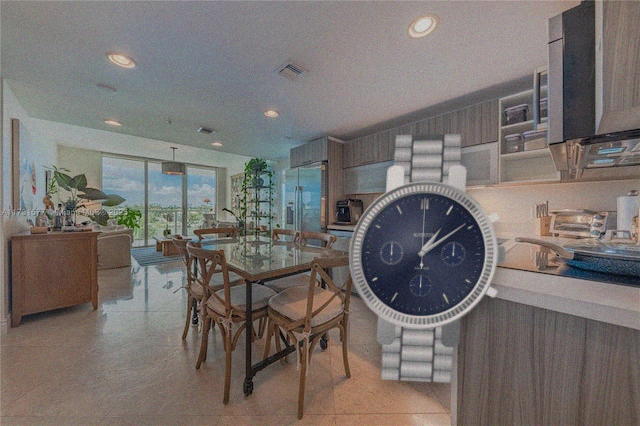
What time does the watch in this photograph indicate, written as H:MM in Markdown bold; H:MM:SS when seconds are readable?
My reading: **1:09**
